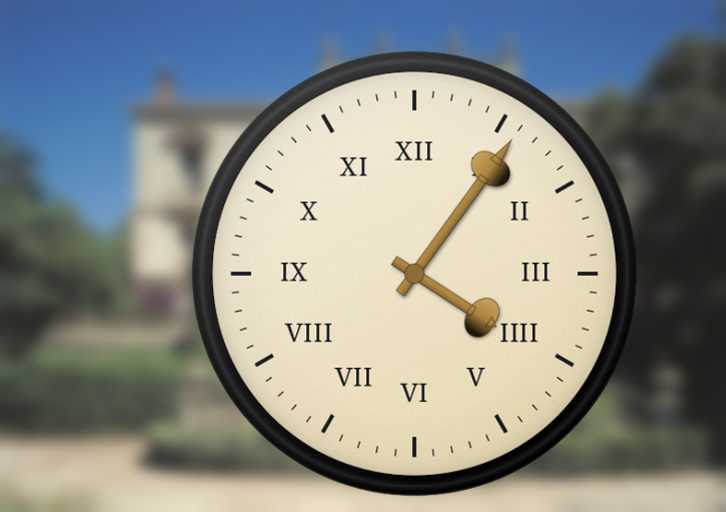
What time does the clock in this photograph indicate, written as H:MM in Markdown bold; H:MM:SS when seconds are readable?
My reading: **4:06**
